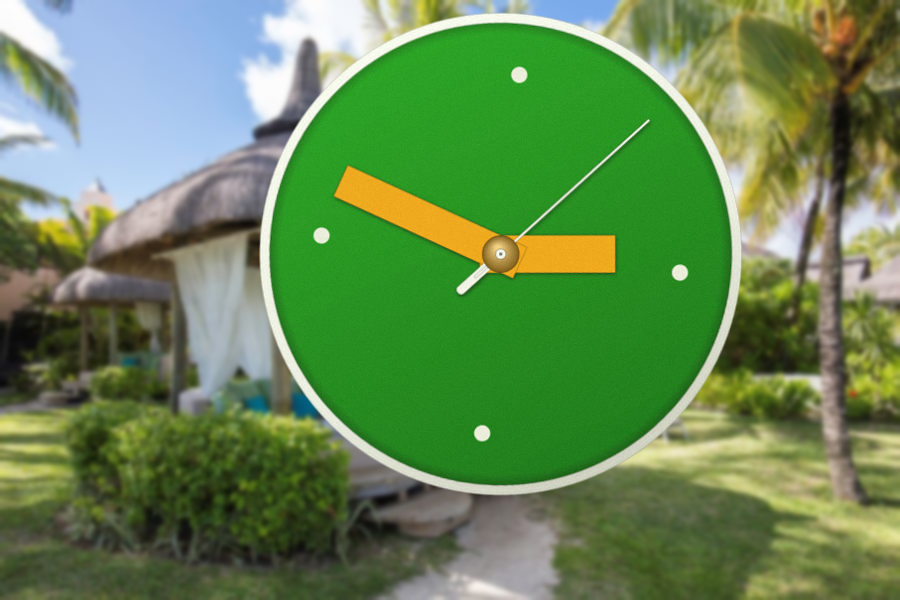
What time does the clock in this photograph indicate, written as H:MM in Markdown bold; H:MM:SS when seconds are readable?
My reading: **2:48:07**
